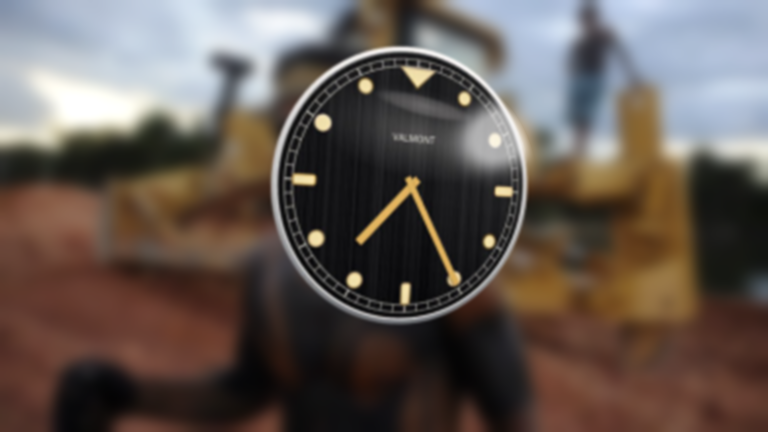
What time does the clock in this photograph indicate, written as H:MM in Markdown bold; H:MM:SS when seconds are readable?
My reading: **7:25**
